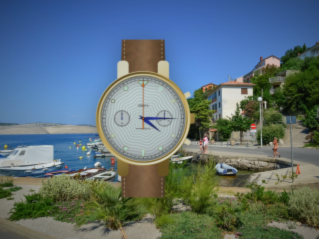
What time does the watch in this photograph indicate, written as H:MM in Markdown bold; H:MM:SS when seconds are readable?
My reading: **4:15**
